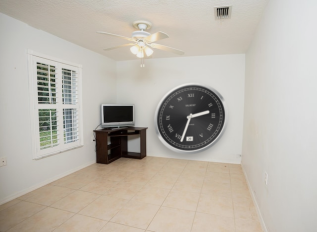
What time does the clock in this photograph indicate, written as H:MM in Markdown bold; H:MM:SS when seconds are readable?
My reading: **2:33**
